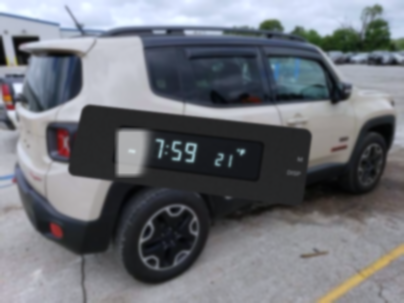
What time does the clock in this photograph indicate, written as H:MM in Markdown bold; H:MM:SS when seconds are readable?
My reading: **7:59**
